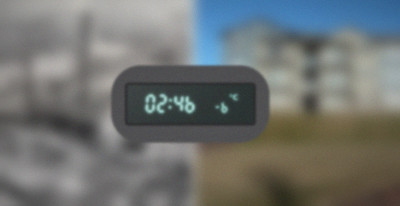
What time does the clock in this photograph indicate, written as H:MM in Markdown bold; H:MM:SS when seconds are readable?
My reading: **2:46**
